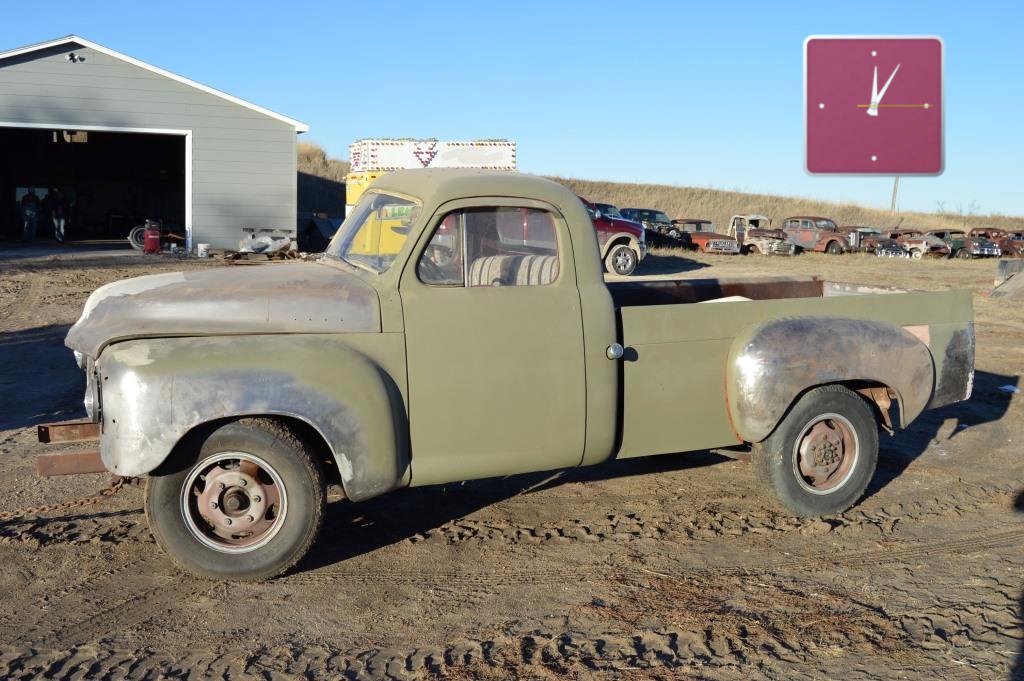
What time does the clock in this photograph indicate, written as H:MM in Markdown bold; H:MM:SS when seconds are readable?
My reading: **12:05:15**
